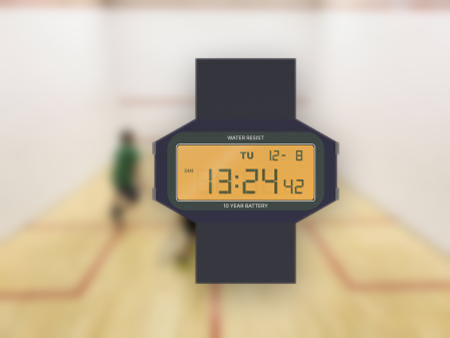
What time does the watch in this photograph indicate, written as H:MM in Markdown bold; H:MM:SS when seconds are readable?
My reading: **13:24:42**
